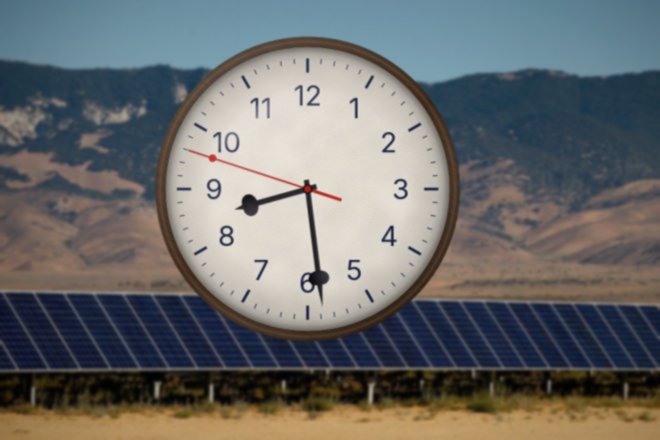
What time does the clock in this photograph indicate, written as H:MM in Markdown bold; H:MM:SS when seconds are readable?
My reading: **8:28:48**
